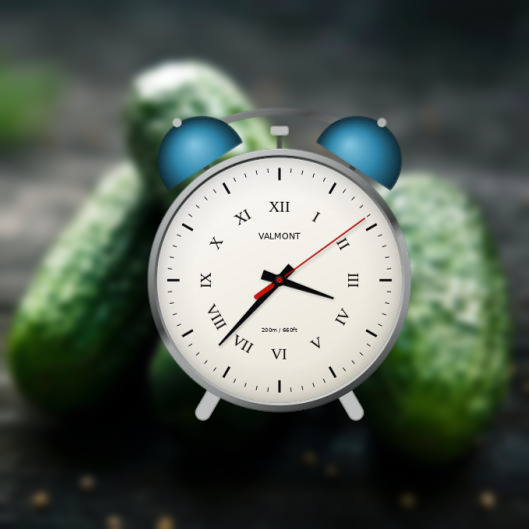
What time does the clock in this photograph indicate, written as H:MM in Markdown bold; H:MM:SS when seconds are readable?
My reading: **3:37:09**
